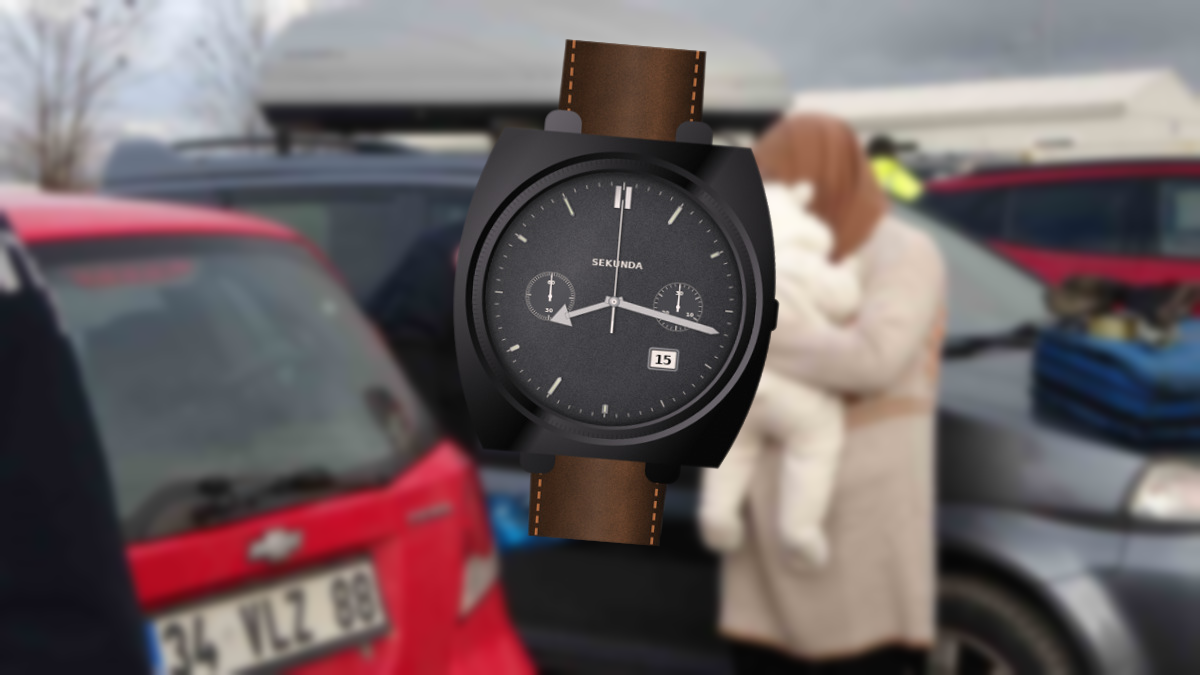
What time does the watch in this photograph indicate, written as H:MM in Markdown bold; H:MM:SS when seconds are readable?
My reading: **8:17**
